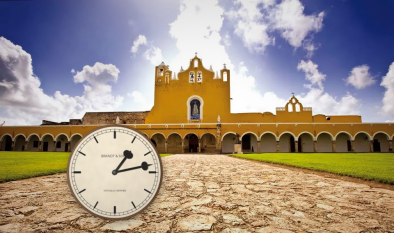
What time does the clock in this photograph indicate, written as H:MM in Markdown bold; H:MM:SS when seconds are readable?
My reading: **1:13**
